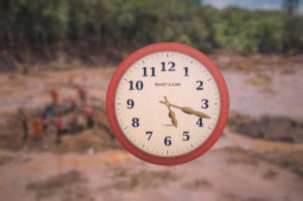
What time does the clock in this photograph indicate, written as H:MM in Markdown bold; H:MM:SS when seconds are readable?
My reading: **5:18**
